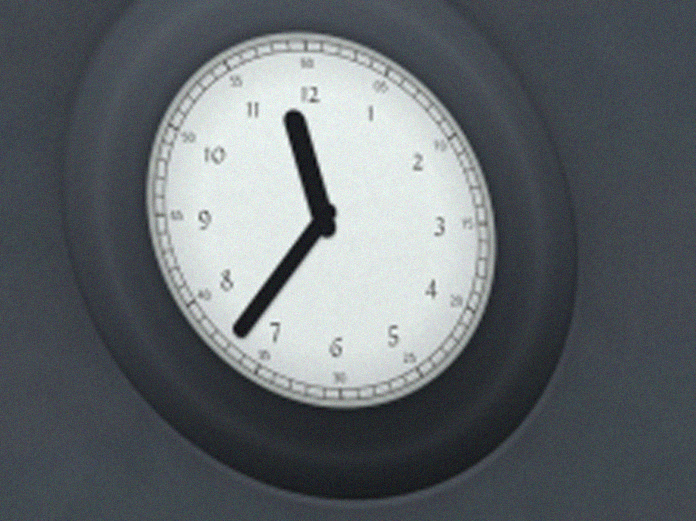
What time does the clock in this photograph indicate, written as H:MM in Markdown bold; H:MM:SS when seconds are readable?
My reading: **11:37**
